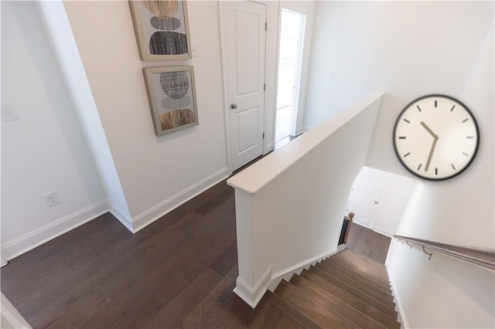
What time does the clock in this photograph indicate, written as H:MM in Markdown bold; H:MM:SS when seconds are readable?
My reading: **10:33**
